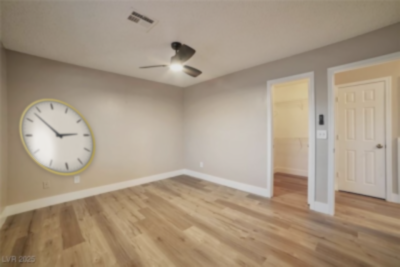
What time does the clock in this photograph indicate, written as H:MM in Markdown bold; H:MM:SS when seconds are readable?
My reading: **2:53**
